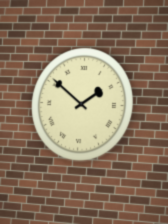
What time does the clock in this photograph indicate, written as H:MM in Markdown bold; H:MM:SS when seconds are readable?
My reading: **1:51**
